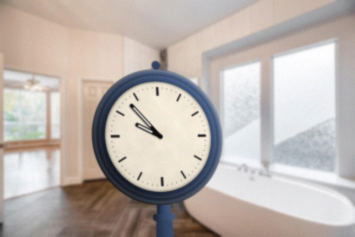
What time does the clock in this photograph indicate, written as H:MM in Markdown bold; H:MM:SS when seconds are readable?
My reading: **9:53**
